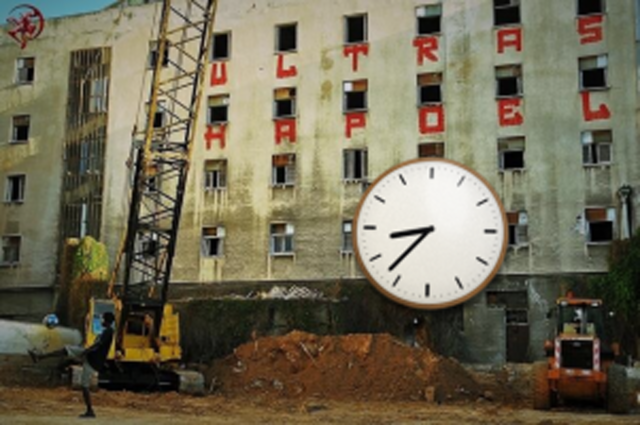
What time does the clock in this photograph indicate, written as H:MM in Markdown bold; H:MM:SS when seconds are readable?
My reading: **8:37**
